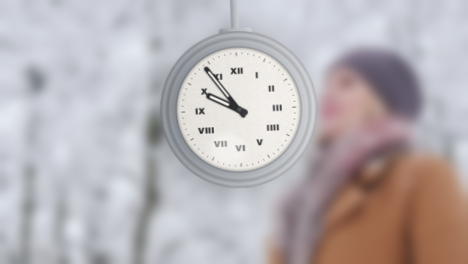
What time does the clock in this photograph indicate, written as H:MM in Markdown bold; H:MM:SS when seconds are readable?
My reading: **9:54**
